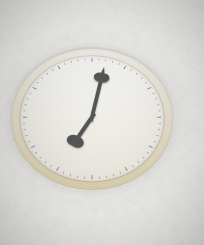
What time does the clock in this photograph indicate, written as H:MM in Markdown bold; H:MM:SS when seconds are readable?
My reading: **7:02**
